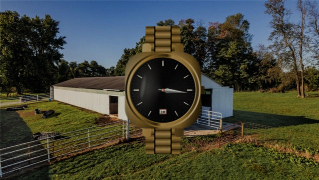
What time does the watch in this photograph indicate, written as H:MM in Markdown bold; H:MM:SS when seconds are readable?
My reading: **3:16**
